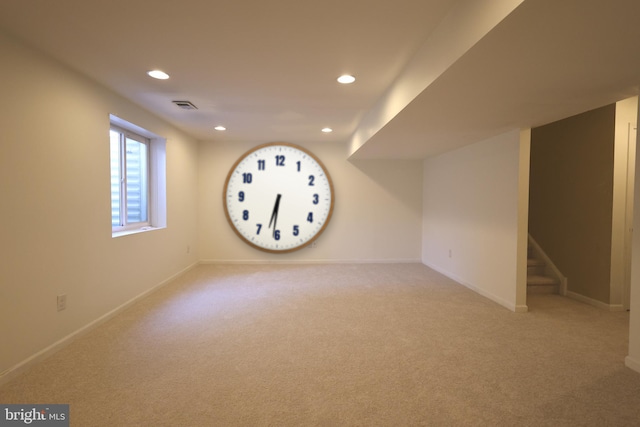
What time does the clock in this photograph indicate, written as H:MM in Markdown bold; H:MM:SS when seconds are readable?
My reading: **6:31**
